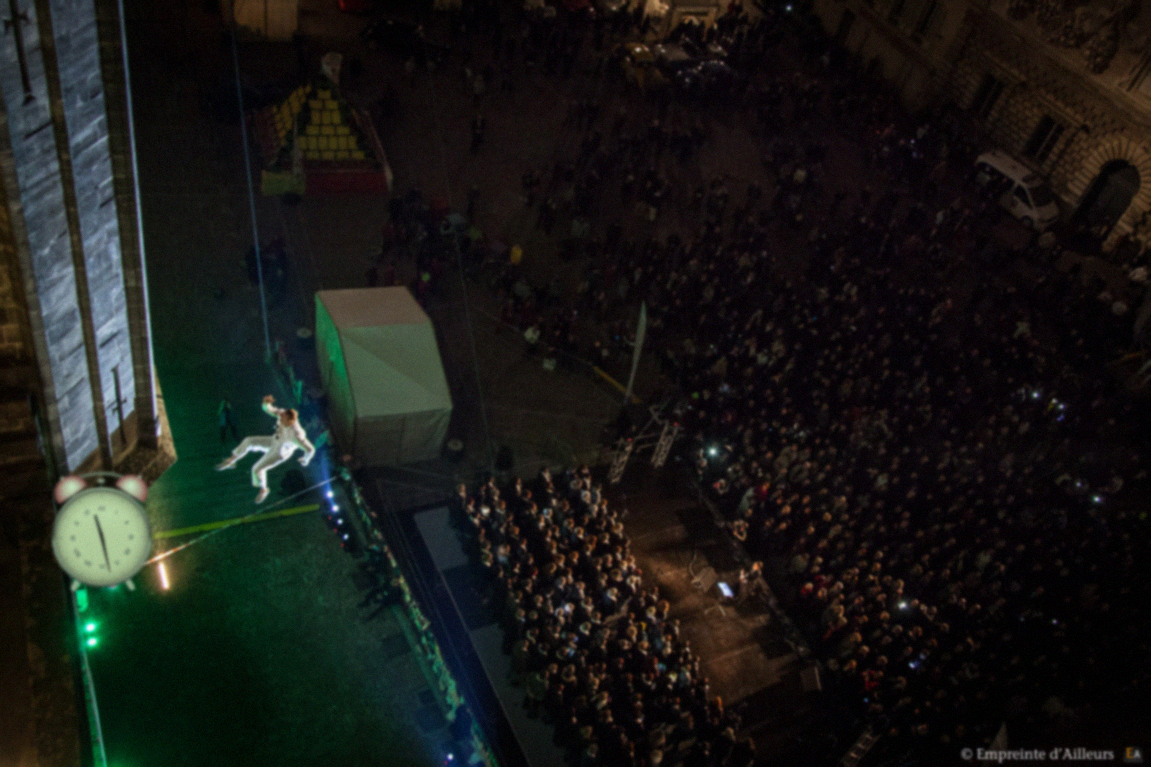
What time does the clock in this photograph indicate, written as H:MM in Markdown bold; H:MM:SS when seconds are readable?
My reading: **11:28**
